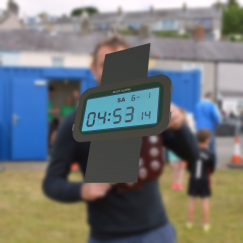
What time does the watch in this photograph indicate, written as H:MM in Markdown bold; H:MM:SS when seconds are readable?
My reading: **4:53:14**
